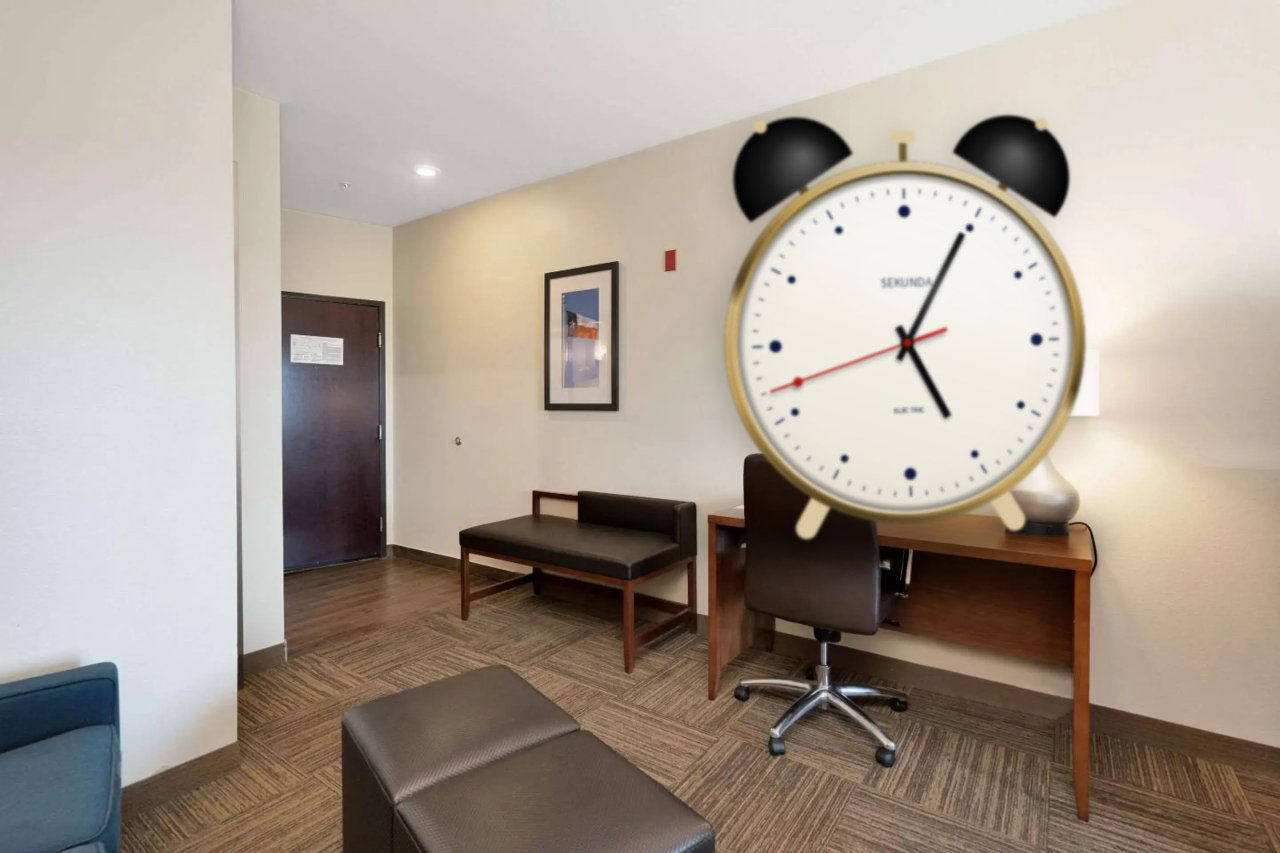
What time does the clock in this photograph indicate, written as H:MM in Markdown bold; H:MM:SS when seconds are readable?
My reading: **5:04:42**
